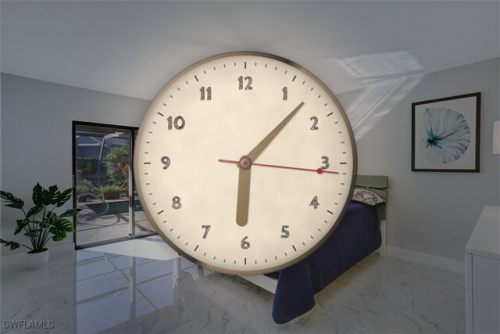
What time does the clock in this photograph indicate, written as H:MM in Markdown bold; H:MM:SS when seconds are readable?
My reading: **6:07:16**
